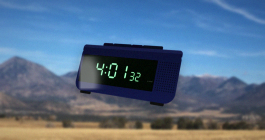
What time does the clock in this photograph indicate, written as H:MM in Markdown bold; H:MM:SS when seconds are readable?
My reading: **4:01:32**
